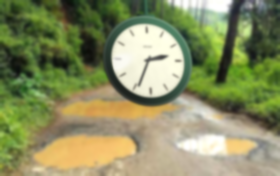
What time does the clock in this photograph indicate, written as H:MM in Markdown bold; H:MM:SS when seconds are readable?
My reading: **2:34**
